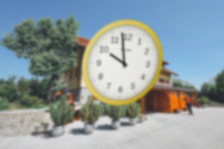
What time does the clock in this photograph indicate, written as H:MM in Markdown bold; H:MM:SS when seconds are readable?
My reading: **9:58**
